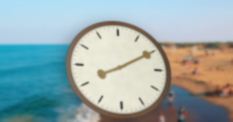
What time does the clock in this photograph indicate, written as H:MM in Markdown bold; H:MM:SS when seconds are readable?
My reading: **8:10**
